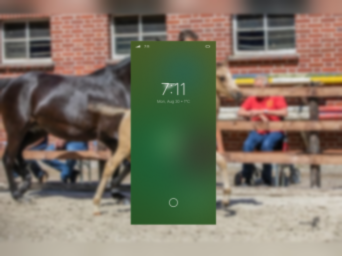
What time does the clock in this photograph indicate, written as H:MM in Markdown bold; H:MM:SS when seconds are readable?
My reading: **7:11**
